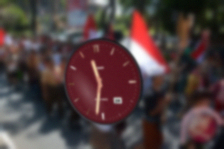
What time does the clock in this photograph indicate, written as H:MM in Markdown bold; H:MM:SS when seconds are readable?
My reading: **11:32**
